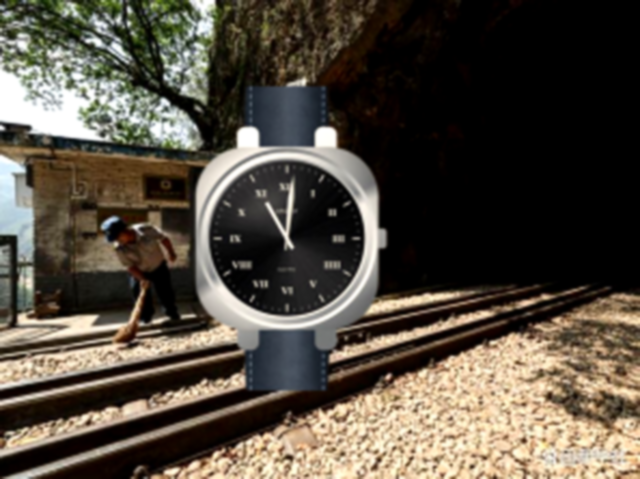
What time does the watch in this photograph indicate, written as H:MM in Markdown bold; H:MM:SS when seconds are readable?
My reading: **11:01**
